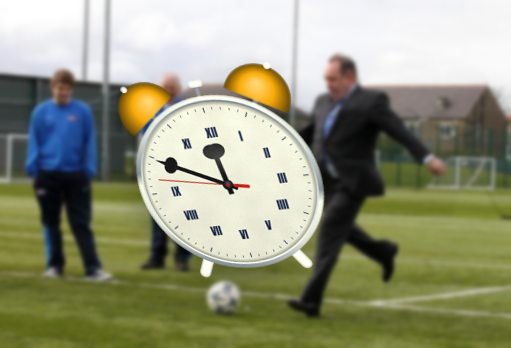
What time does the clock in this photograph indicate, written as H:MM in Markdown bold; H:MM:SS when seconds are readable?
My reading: **11:49:47**
